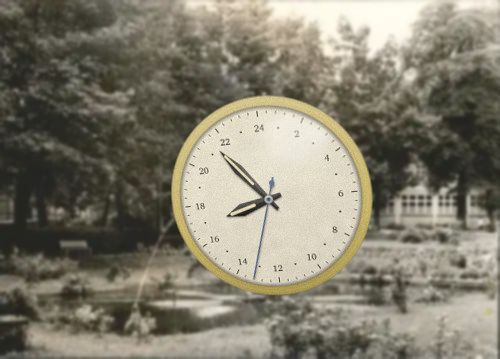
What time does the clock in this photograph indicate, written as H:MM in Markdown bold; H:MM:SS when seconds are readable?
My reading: **16:53:33**
